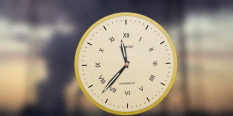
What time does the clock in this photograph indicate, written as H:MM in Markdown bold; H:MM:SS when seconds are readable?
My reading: **11:37**
